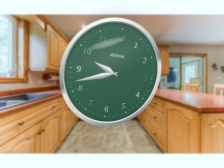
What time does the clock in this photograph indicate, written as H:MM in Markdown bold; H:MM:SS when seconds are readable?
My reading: **9:42**
